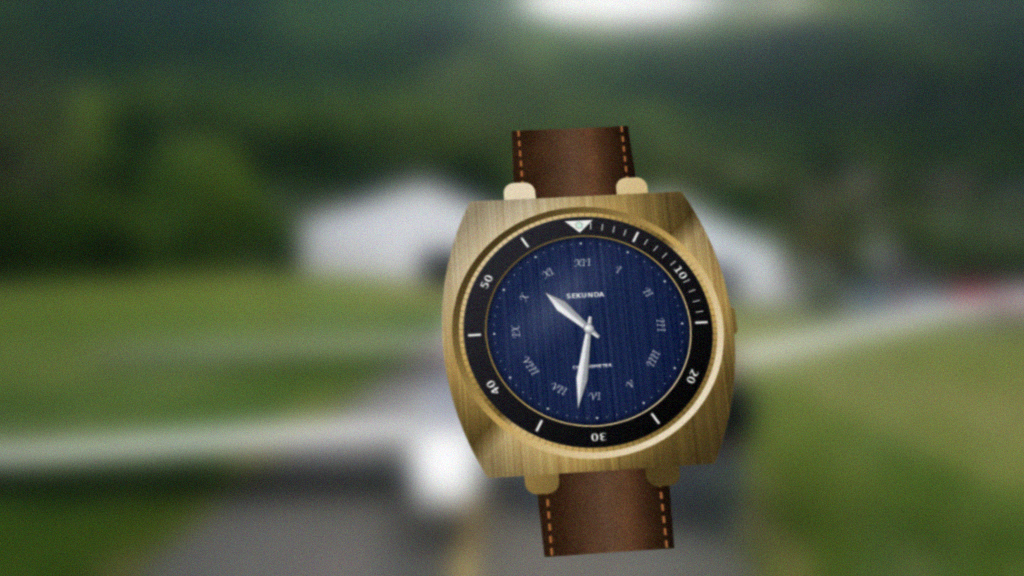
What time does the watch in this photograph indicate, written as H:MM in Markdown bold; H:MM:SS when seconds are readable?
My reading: **10:32**
